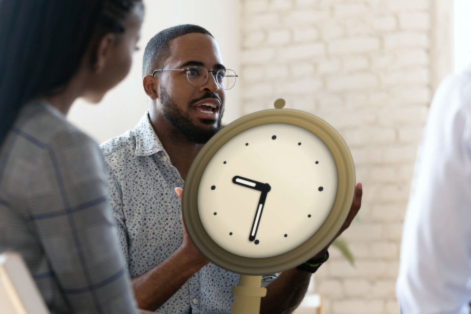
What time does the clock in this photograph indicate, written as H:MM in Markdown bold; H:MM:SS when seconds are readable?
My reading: **9:31**
